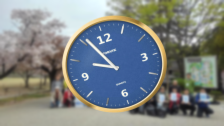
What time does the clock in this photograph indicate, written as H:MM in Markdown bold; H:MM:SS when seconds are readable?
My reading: **9:56**
